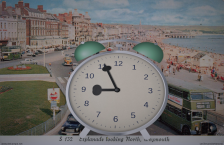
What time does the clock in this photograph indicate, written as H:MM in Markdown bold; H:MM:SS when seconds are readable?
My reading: **8:56**
